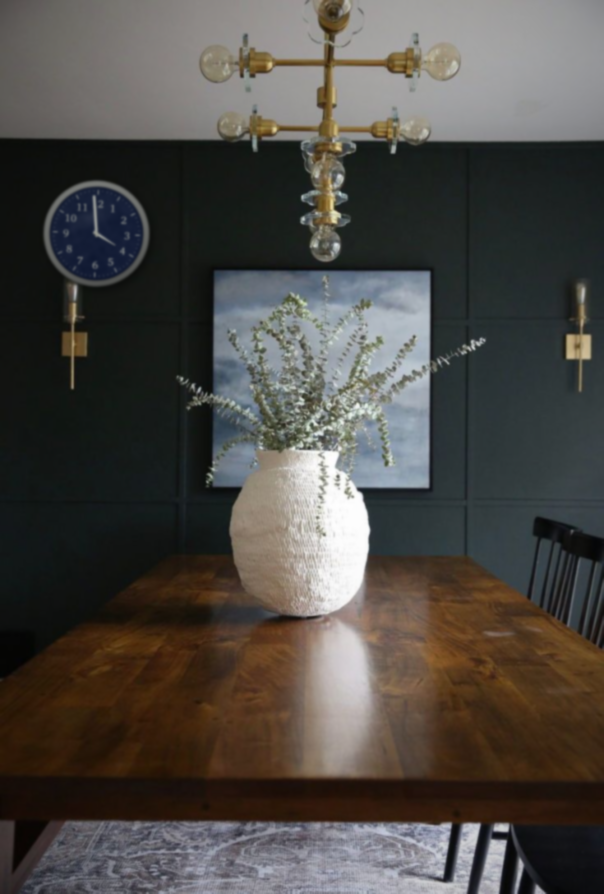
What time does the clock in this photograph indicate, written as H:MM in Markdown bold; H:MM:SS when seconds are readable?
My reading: **3:59**
